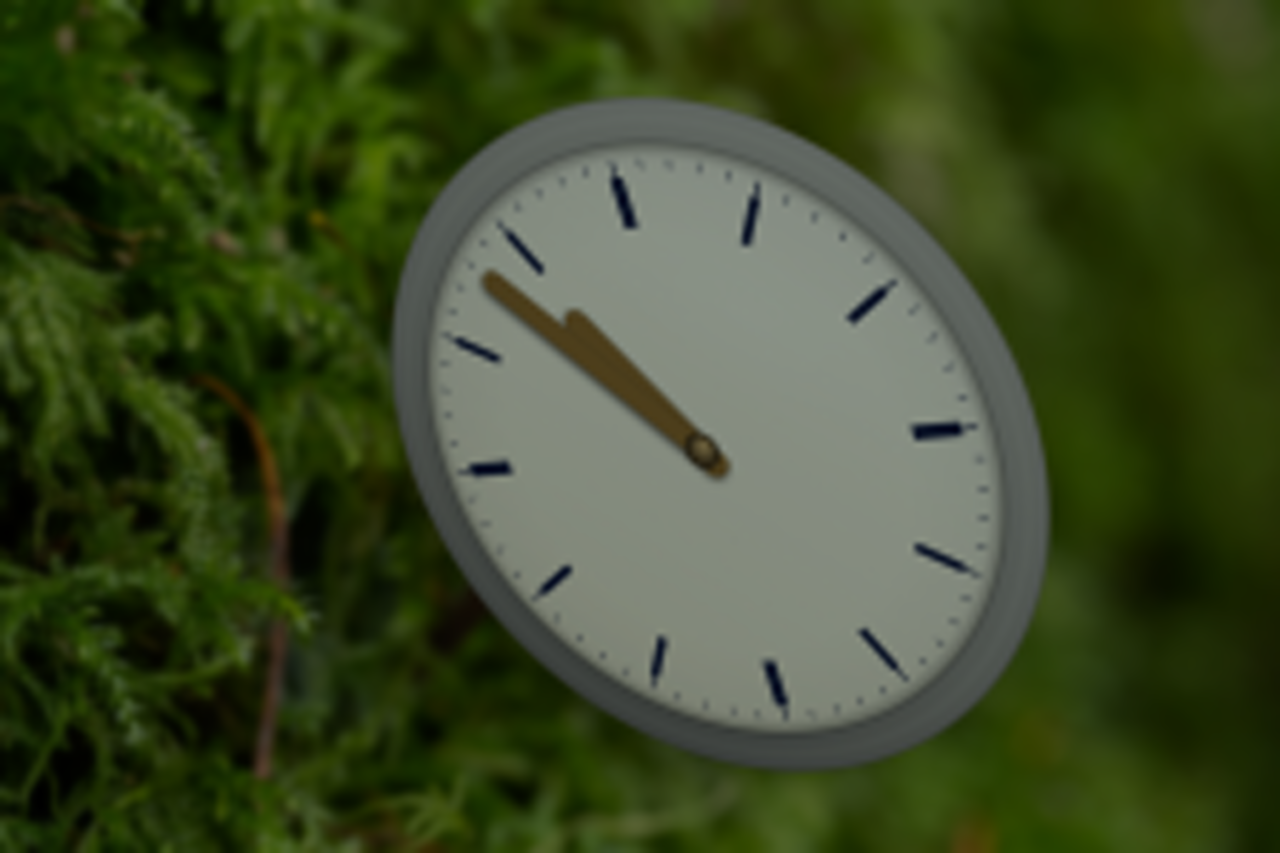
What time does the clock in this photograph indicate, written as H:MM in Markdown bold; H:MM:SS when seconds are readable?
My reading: **10:53**
